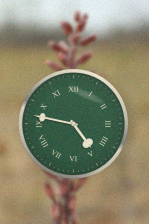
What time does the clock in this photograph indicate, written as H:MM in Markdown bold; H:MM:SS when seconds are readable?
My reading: **4:47**
